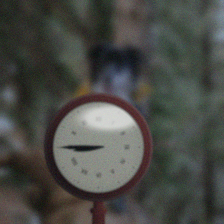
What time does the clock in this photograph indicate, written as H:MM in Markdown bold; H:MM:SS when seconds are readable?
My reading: **8:45**
